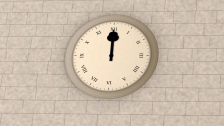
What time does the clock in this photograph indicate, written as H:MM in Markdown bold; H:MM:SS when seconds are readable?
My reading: **12:00**
